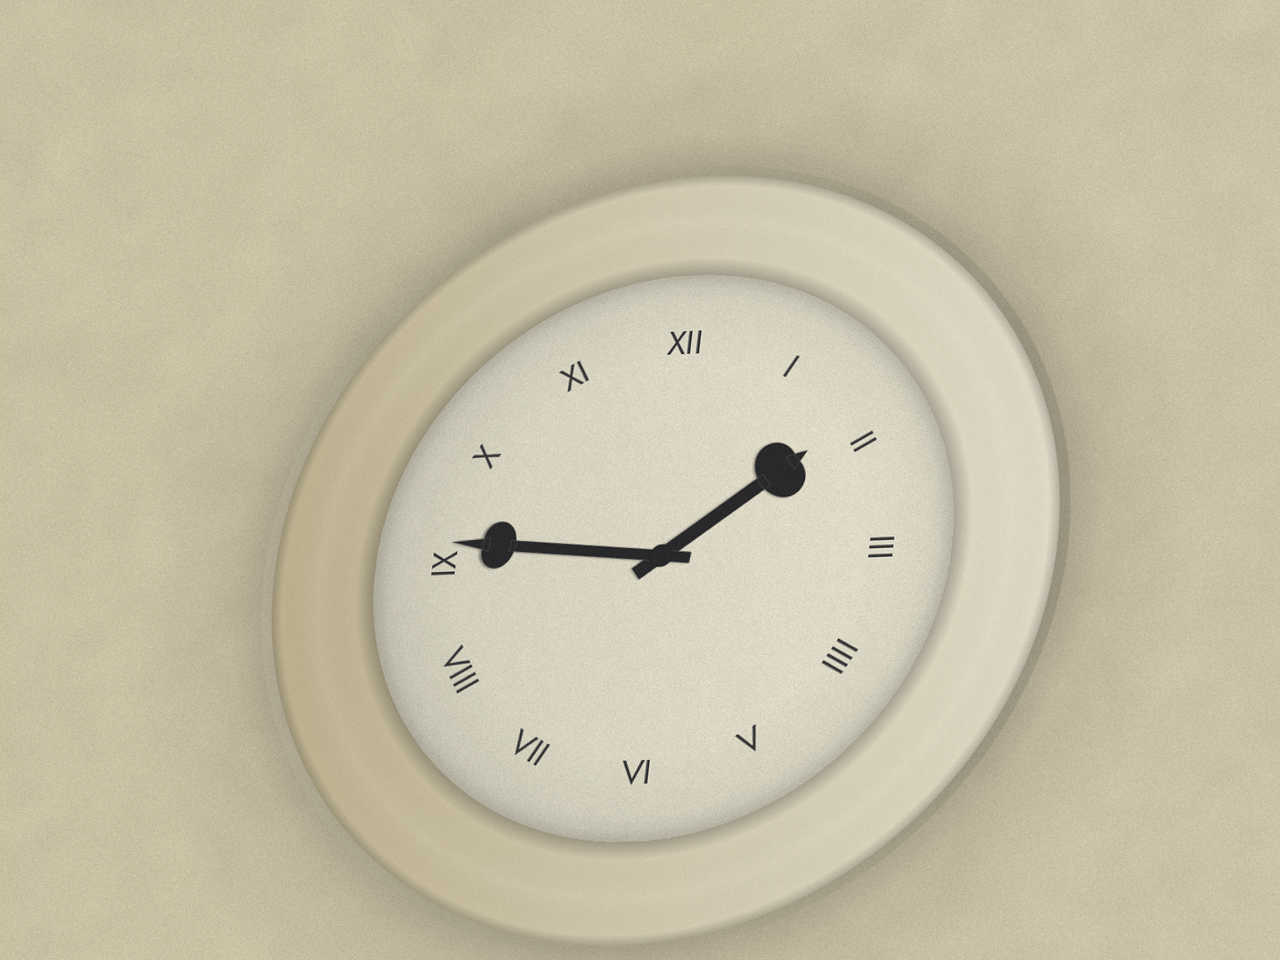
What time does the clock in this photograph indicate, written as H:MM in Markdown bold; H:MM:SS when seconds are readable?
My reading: **1:46**
